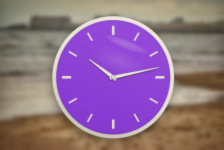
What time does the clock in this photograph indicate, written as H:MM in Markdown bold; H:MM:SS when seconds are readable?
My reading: **10:13**
